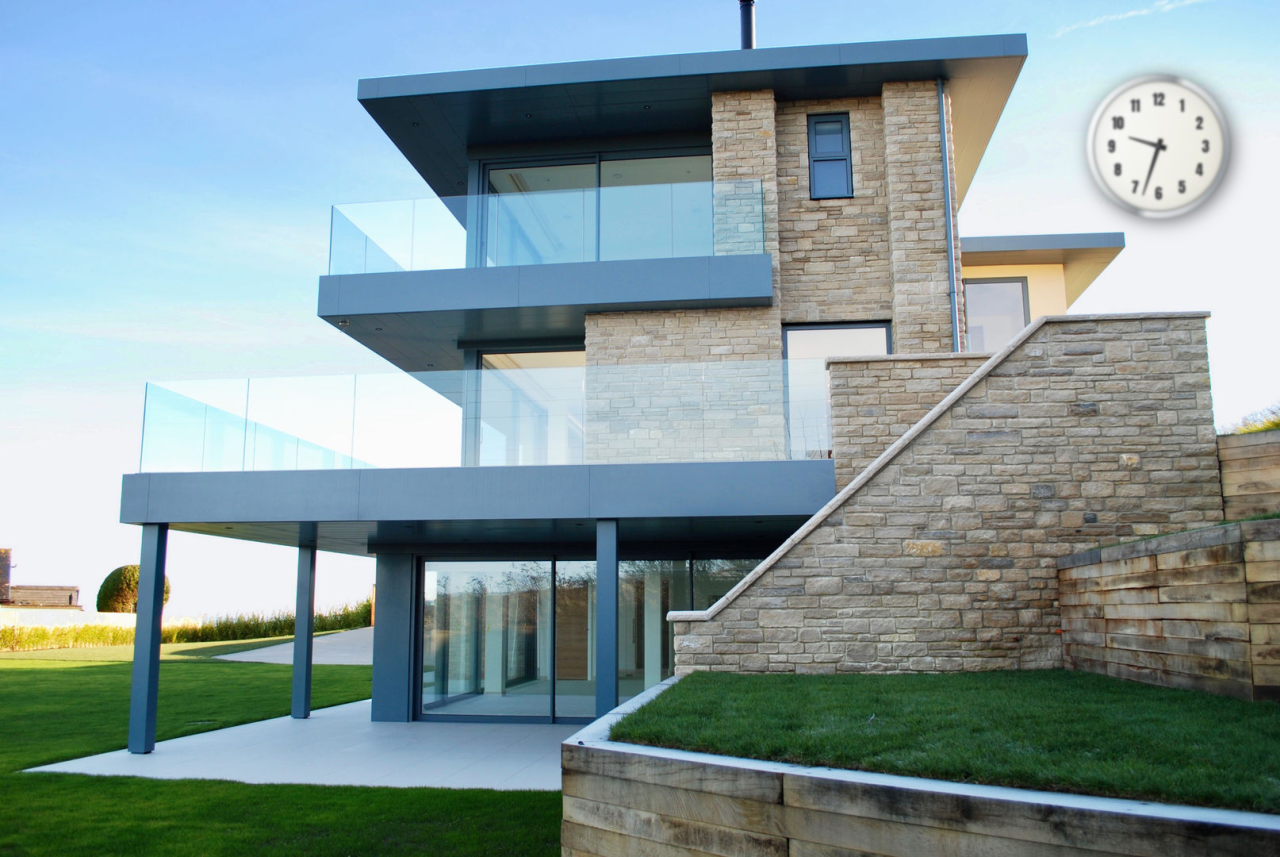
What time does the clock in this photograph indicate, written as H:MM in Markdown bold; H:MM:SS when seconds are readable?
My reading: **9:33**
